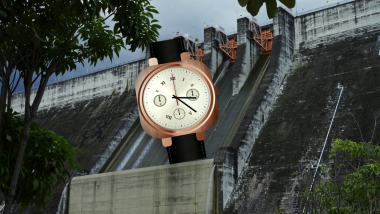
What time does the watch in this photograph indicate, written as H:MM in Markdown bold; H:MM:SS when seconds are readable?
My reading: **3:23**
